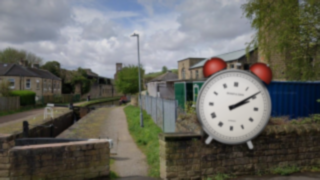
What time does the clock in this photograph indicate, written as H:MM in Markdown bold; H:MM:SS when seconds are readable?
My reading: **2:09**
